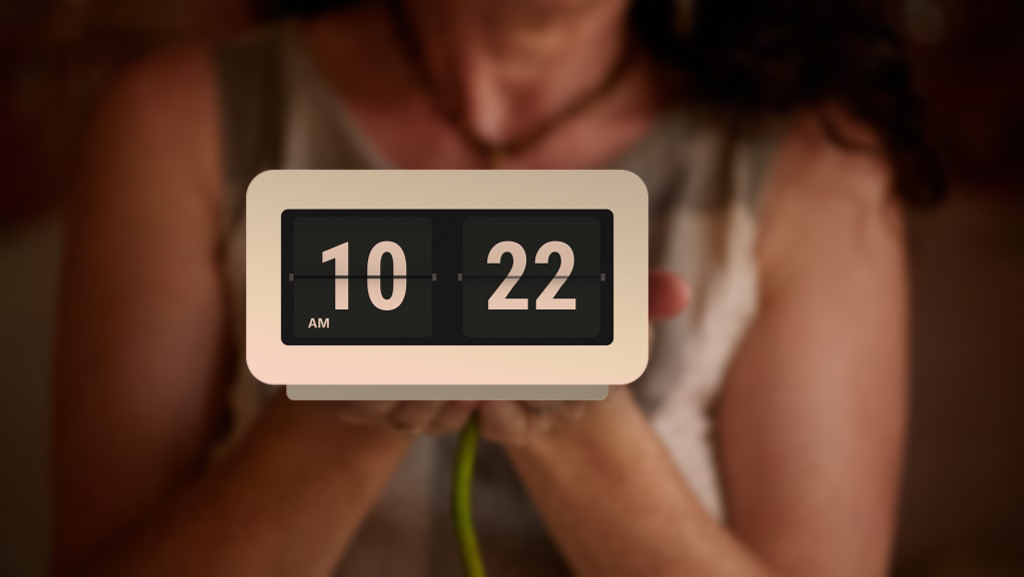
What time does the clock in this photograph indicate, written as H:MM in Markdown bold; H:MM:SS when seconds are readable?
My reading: **10:22**
